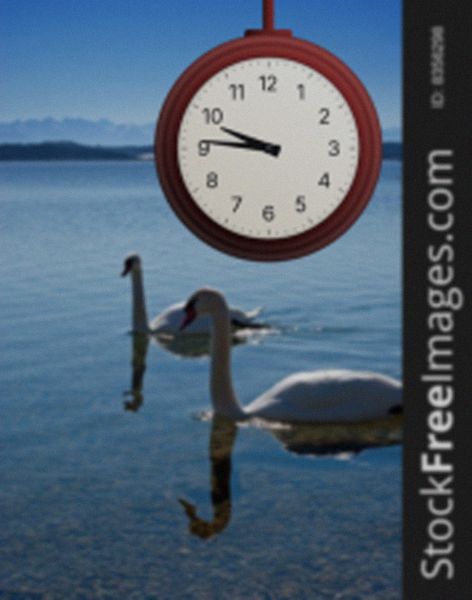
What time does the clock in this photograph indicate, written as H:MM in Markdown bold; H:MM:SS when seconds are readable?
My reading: **9:46**
